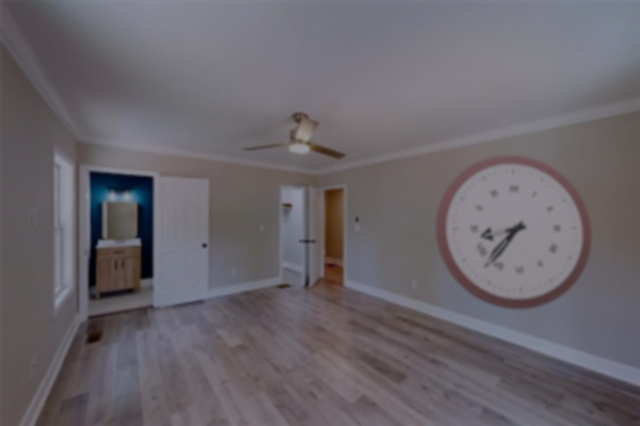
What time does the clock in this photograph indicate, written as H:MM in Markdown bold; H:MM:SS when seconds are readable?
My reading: **8:37**
